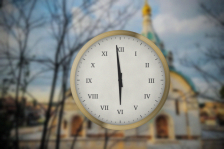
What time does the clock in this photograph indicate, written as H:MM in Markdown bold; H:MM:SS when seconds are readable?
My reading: **5:59**
